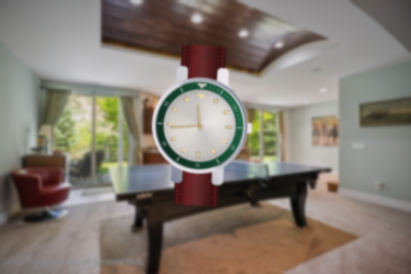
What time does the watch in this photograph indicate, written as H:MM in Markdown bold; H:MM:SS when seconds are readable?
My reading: **11:44**
